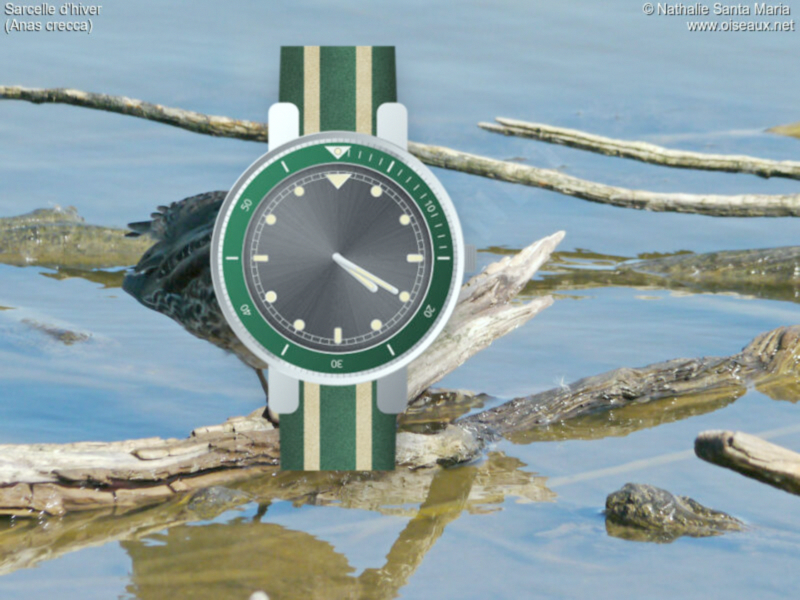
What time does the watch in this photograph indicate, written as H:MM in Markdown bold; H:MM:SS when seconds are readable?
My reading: **4:20**
